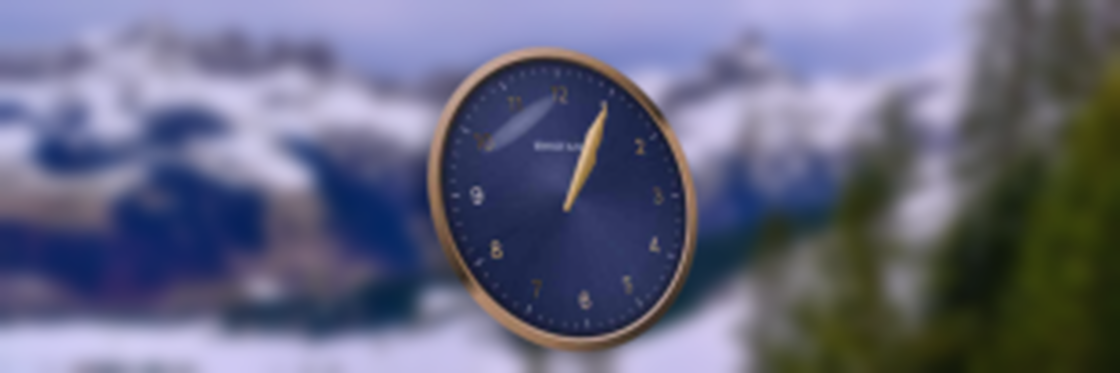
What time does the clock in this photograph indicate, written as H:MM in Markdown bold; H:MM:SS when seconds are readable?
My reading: **1:05**
